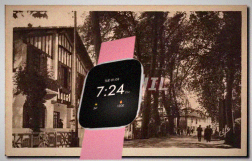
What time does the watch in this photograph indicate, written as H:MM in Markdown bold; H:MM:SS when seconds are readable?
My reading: **7:24**
